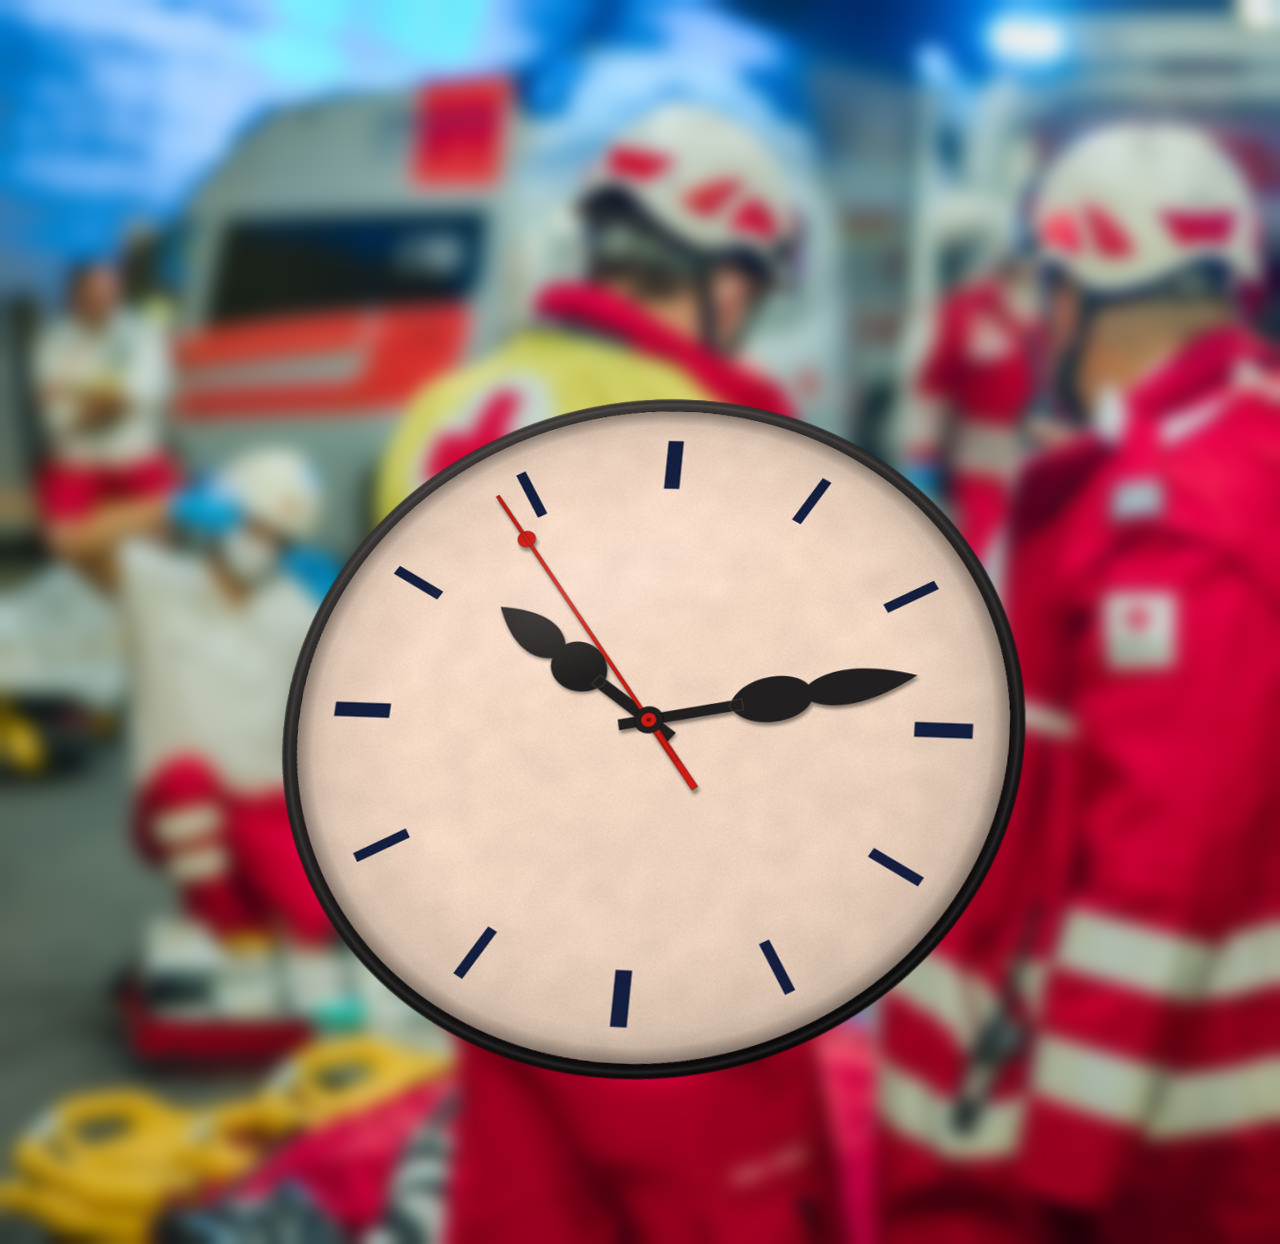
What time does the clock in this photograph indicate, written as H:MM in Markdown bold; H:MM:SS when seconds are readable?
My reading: **10:12:54**
